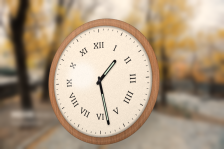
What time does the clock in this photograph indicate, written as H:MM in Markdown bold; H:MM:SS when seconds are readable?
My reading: **1:28**
